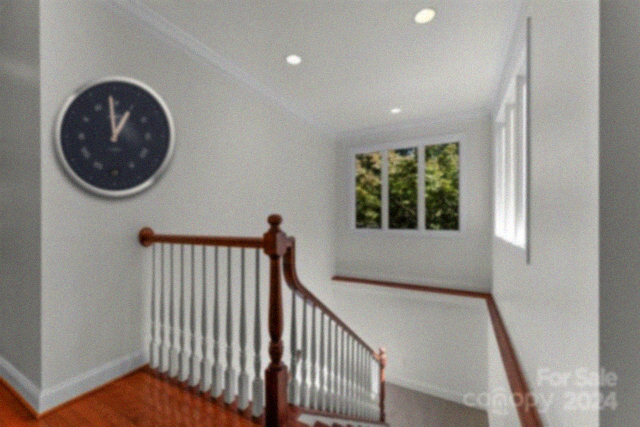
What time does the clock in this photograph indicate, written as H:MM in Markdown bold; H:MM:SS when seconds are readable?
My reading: **12:59**
